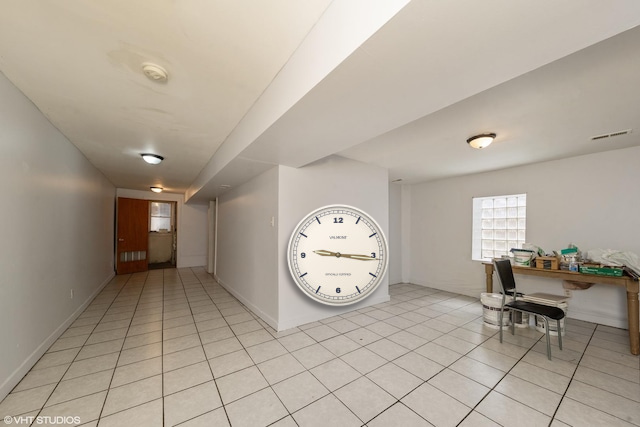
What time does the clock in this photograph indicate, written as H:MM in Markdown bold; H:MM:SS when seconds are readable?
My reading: **9:16**
